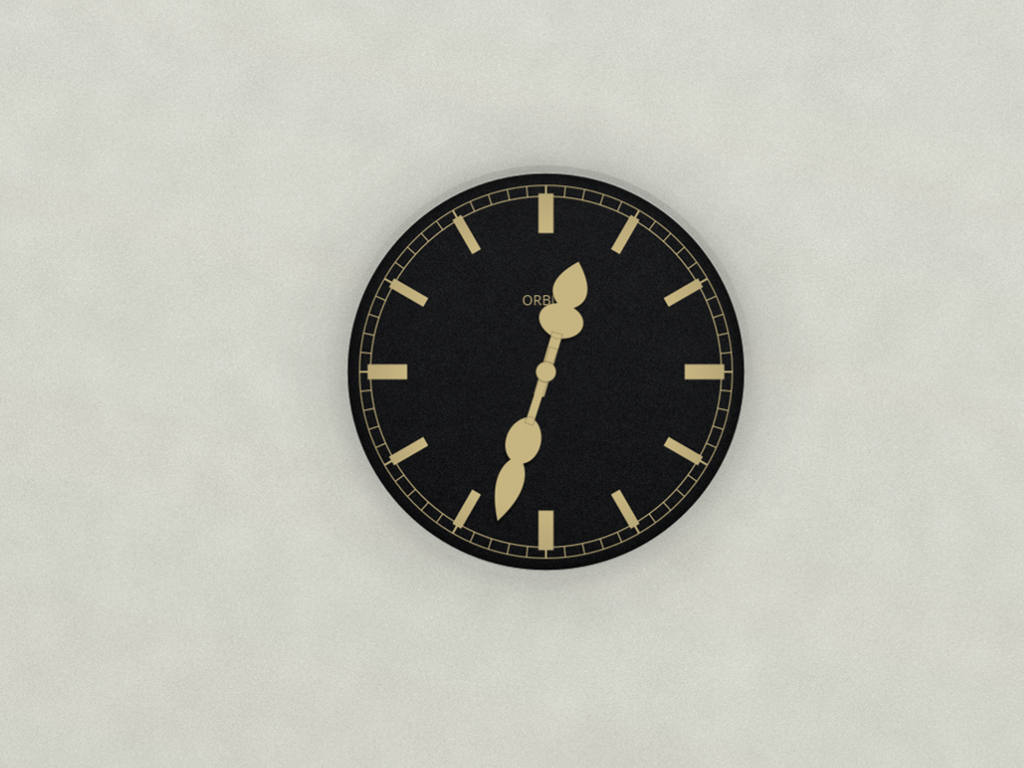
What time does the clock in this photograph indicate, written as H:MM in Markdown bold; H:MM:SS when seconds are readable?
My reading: **12:33**
